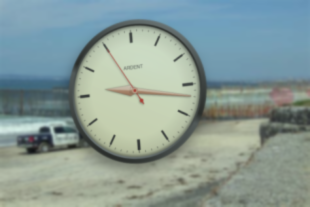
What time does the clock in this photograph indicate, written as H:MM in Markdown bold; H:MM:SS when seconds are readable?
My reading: **9:16:55**
